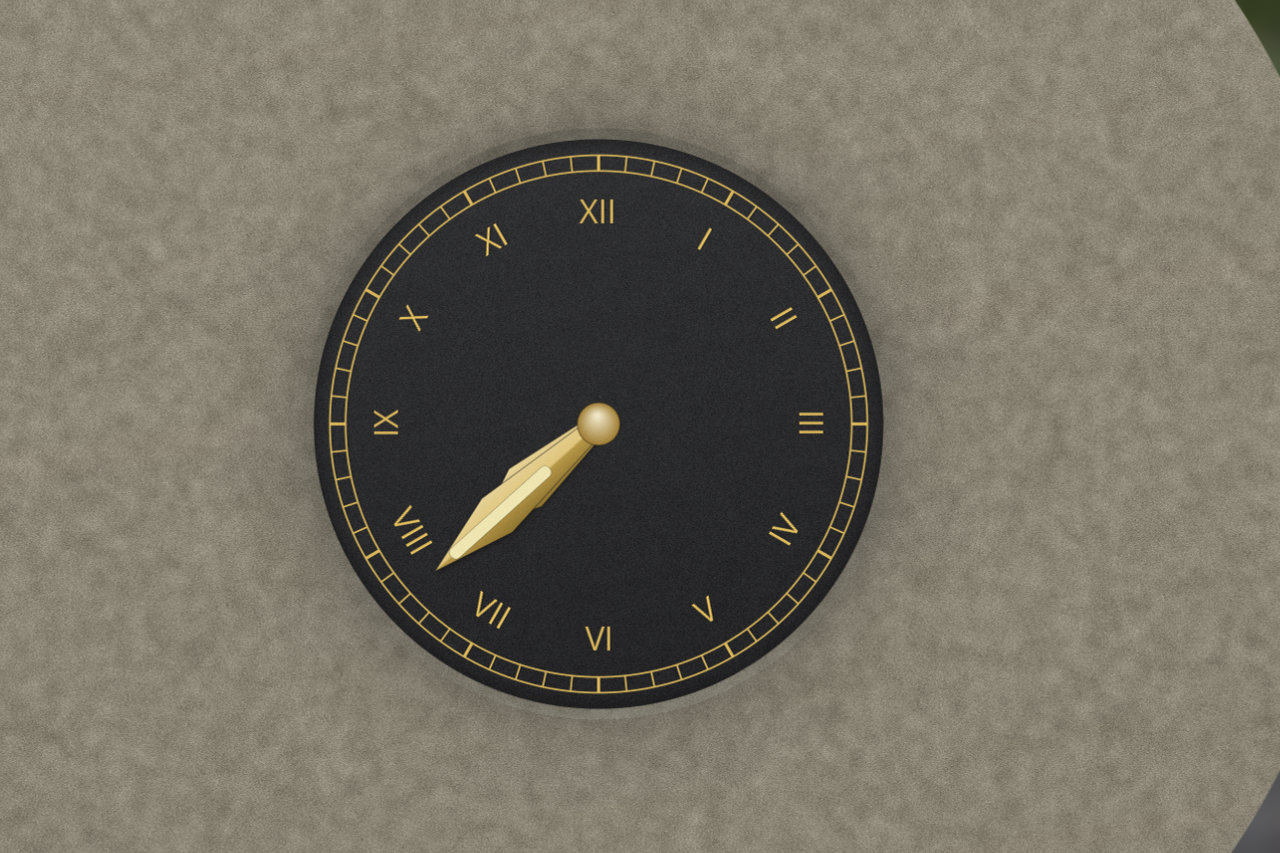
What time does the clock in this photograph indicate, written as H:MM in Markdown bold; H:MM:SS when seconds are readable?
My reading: **7:38**
